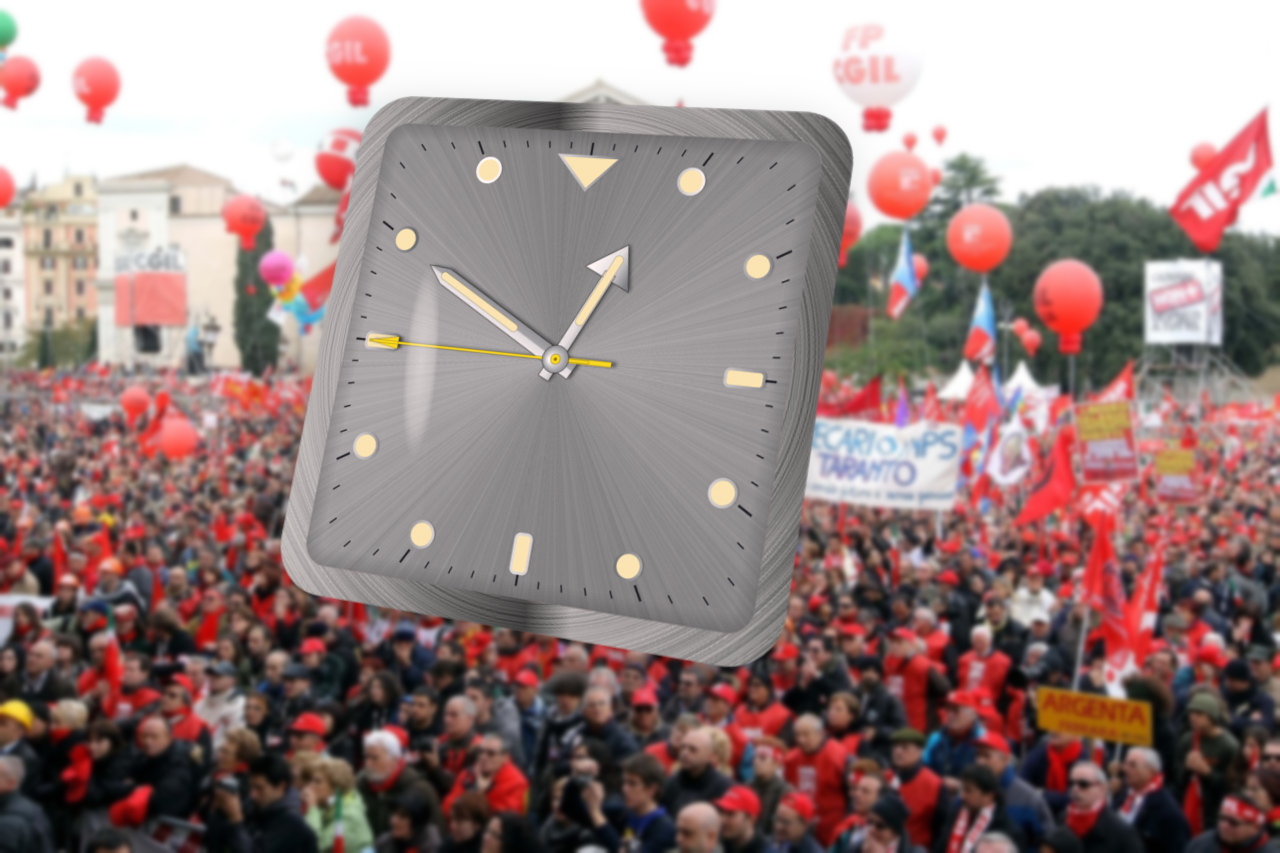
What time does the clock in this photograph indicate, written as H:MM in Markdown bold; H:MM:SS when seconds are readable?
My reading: **12:49:45**
